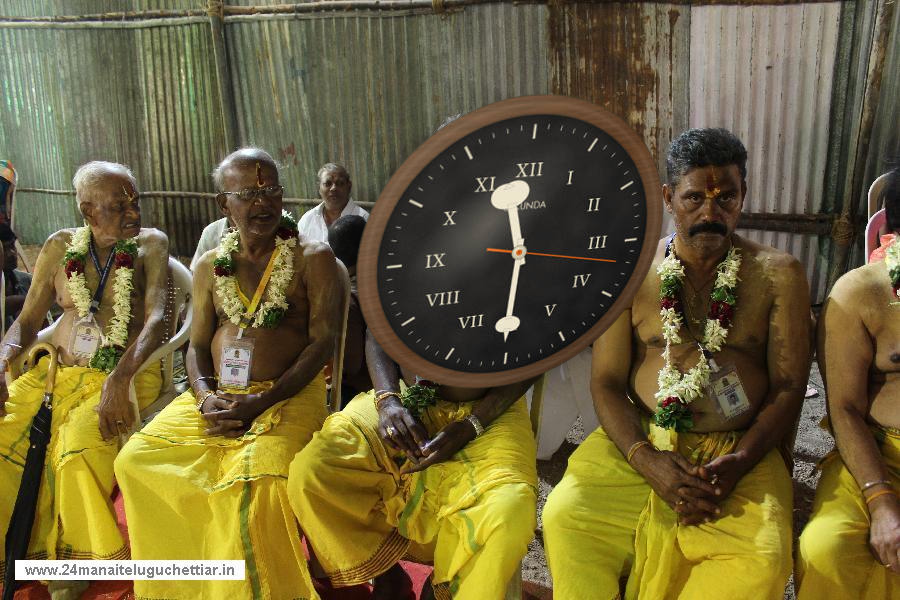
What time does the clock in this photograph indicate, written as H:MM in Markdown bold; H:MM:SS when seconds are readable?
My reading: **11:30:17**
